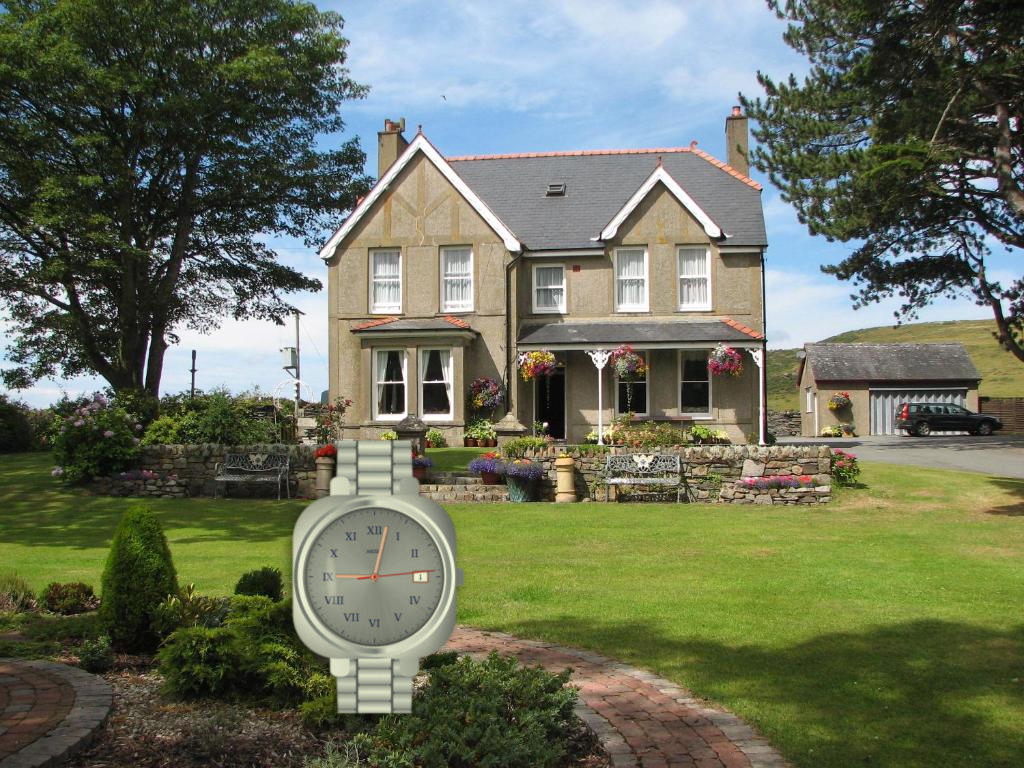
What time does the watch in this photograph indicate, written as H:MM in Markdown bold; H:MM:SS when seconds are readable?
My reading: **9:02:14**
